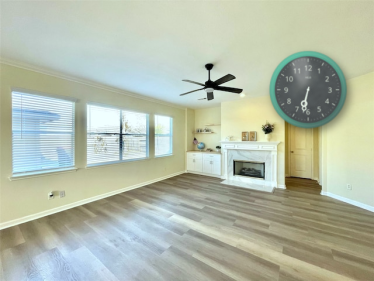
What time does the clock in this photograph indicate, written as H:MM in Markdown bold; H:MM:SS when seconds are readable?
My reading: **6:32**
